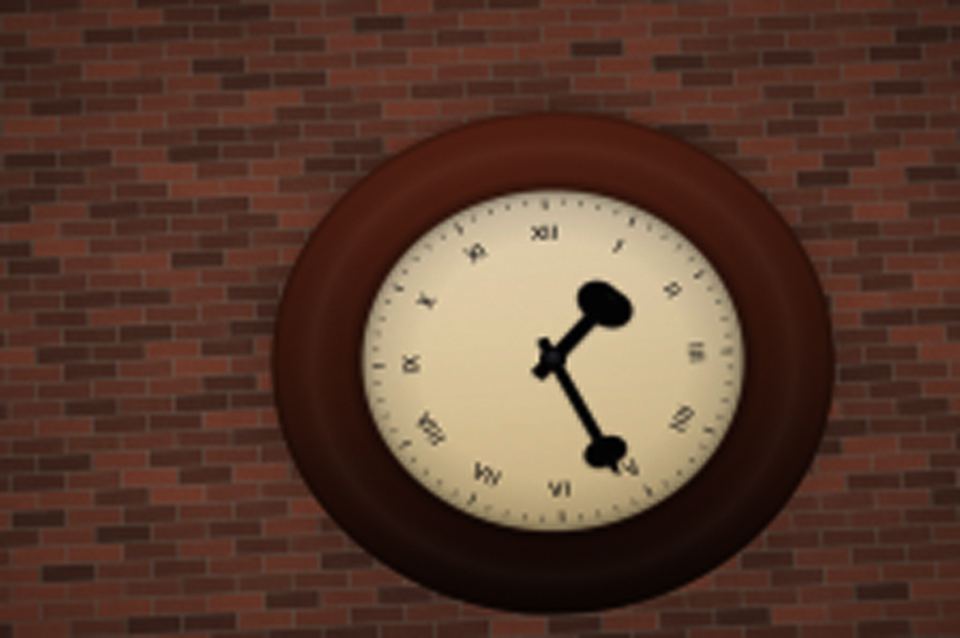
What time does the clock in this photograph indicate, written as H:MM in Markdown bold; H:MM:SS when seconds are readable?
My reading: **1:26**
